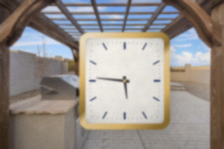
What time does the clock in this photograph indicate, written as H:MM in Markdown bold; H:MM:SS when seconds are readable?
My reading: **5:46**
